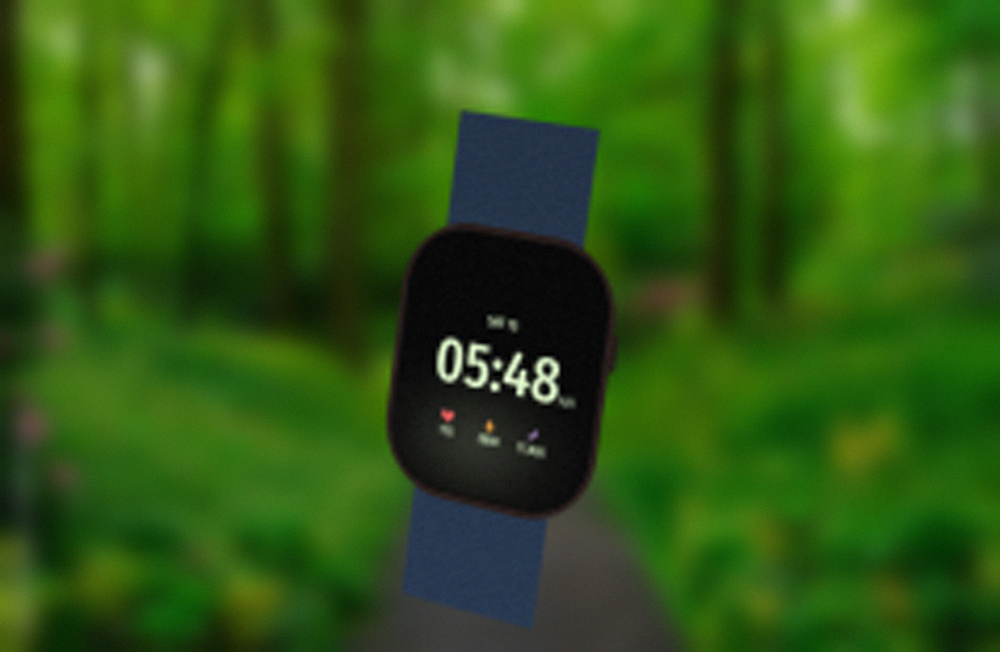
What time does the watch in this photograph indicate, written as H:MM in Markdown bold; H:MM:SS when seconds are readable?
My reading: **5:48**
